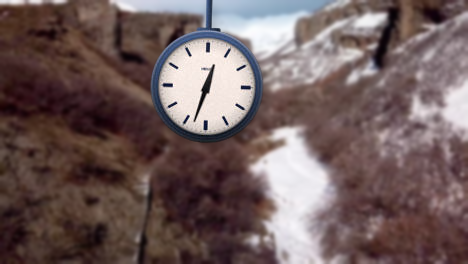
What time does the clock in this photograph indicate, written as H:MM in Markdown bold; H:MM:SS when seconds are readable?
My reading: **12:33**
